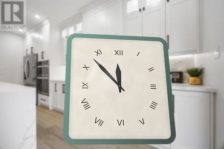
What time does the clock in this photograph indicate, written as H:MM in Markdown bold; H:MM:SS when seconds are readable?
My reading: **11:53**
